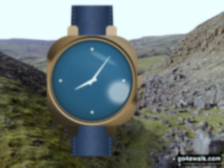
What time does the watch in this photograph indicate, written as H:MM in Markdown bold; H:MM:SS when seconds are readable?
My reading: **8:06**
